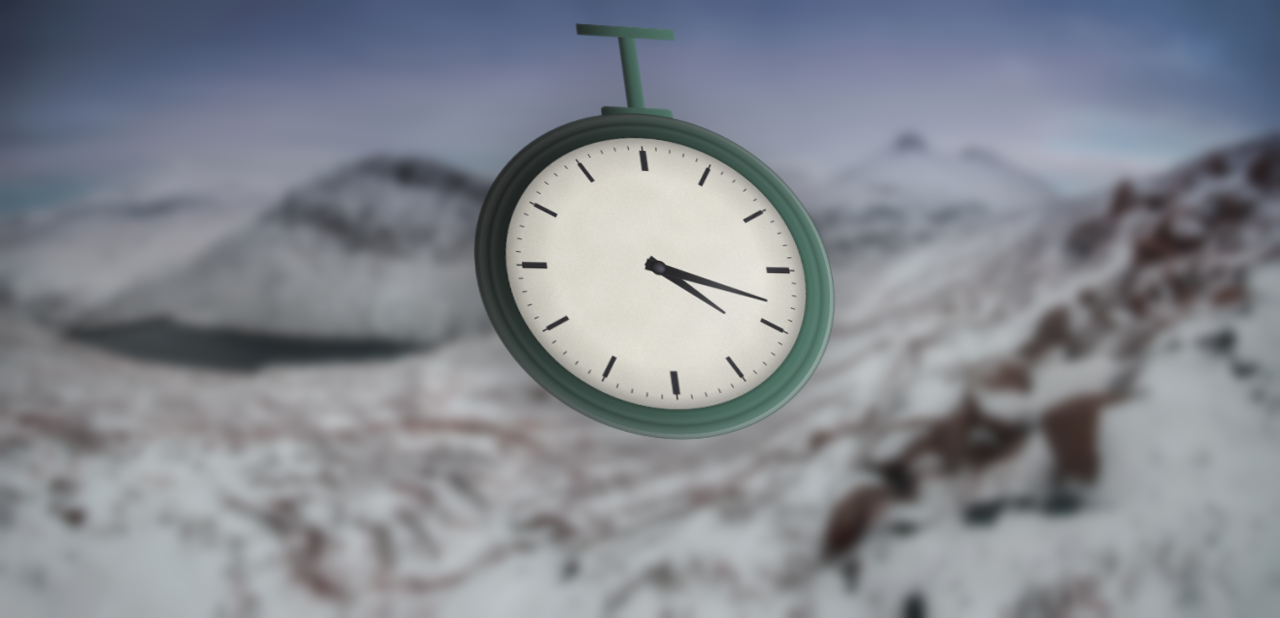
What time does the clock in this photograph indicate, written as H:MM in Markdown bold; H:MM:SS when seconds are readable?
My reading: **4:18**
